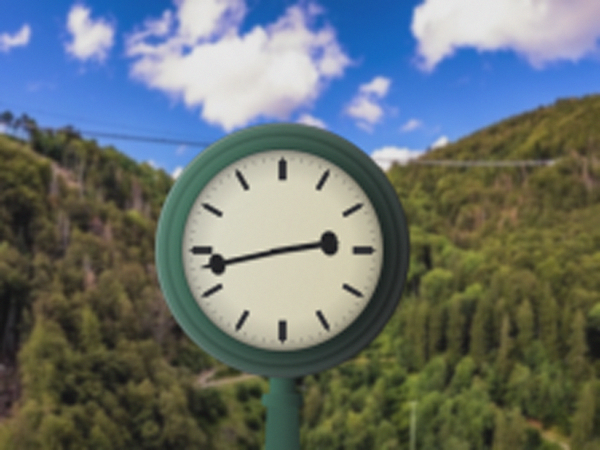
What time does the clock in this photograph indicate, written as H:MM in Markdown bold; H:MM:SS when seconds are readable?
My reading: **2:43**
